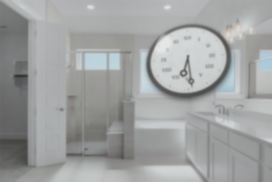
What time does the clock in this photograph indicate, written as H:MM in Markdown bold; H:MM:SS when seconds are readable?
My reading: **6:29**
